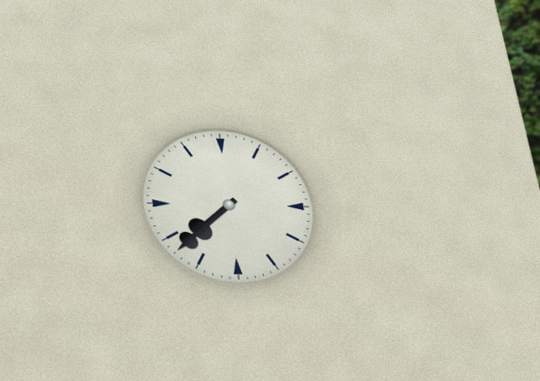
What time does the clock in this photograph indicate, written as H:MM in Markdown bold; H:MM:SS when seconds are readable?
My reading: **7:38**
